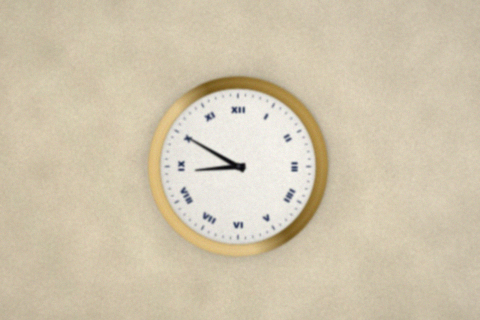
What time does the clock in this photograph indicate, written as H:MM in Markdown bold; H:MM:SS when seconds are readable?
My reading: **8:50**
